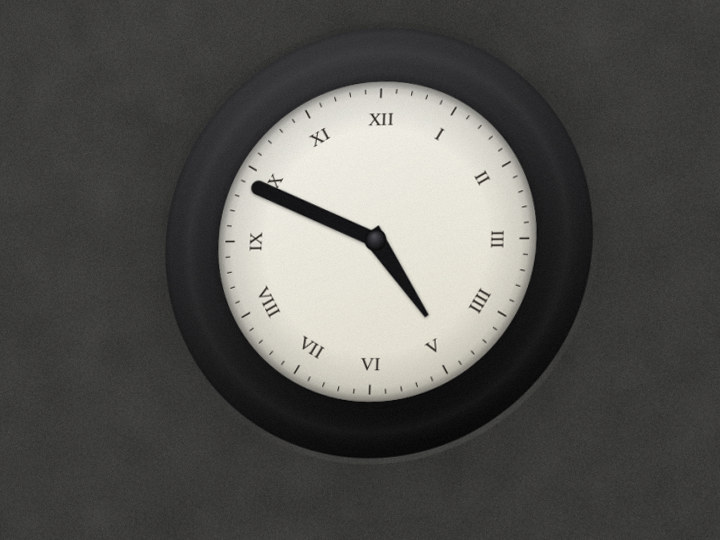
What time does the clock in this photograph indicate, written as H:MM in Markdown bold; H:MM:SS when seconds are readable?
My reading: **4:49**
